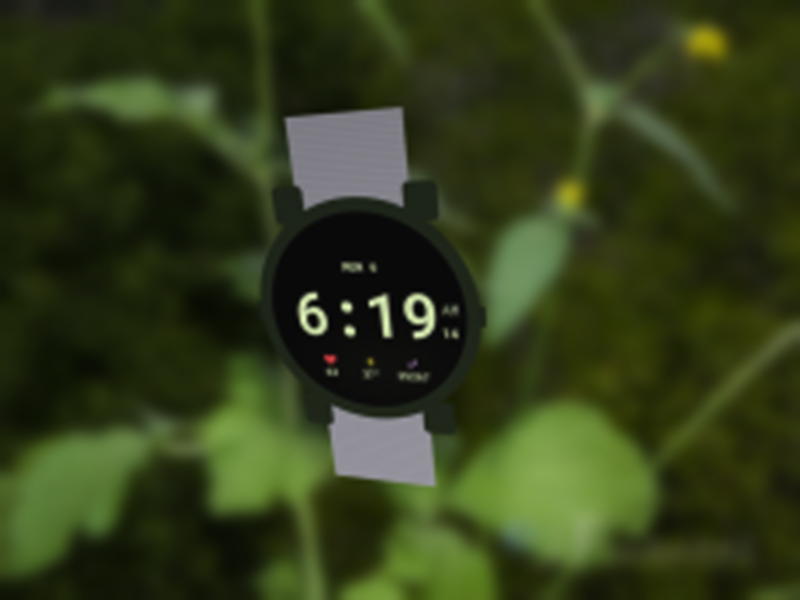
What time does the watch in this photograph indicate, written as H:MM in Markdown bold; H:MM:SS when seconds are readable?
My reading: **6:19**
